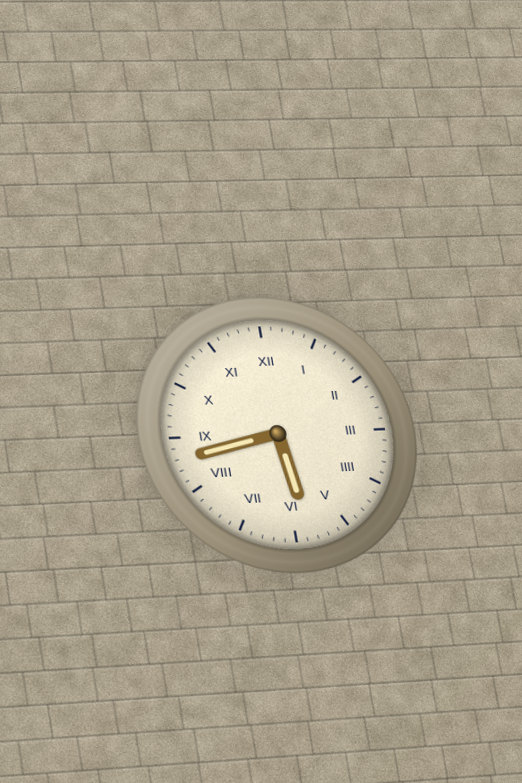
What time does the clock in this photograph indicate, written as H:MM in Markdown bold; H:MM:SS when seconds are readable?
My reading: **5:43**
